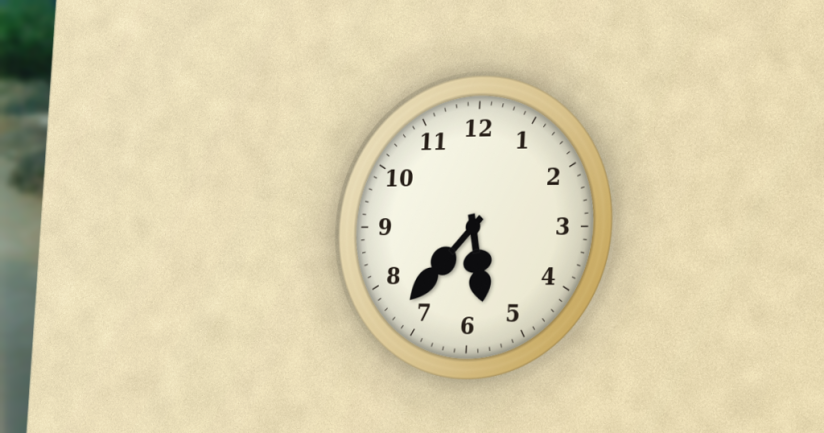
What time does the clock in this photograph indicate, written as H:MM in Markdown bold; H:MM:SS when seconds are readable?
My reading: **5:37**
